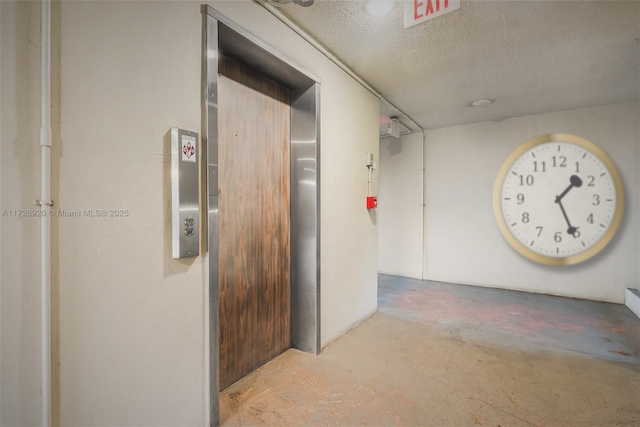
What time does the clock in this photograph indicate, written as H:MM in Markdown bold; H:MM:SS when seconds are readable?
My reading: **1:26**
